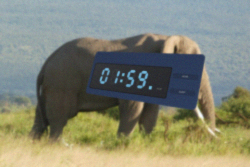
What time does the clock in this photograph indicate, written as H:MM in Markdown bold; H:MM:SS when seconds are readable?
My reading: **1:59**
